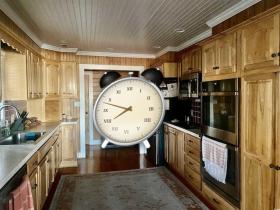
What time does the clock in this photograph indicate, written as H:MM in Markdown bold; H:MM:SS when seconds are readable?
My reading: **7:48**
